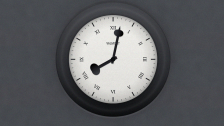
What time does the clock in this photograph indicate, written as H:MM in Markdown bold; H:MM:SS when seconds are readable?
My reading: **8:02**
